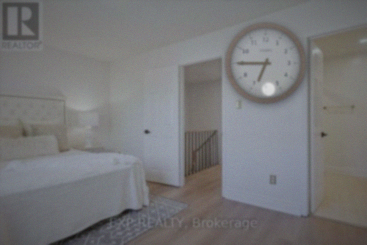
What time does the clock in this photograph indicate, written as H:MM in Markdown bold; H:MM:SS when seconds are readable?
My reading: **6:45**
